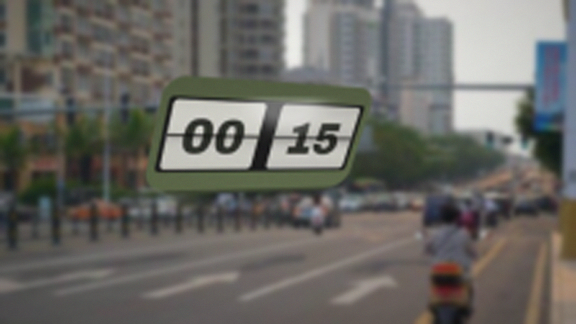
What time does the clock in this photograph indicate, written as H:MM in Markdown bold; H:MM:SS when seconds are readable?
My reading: **0:15**
